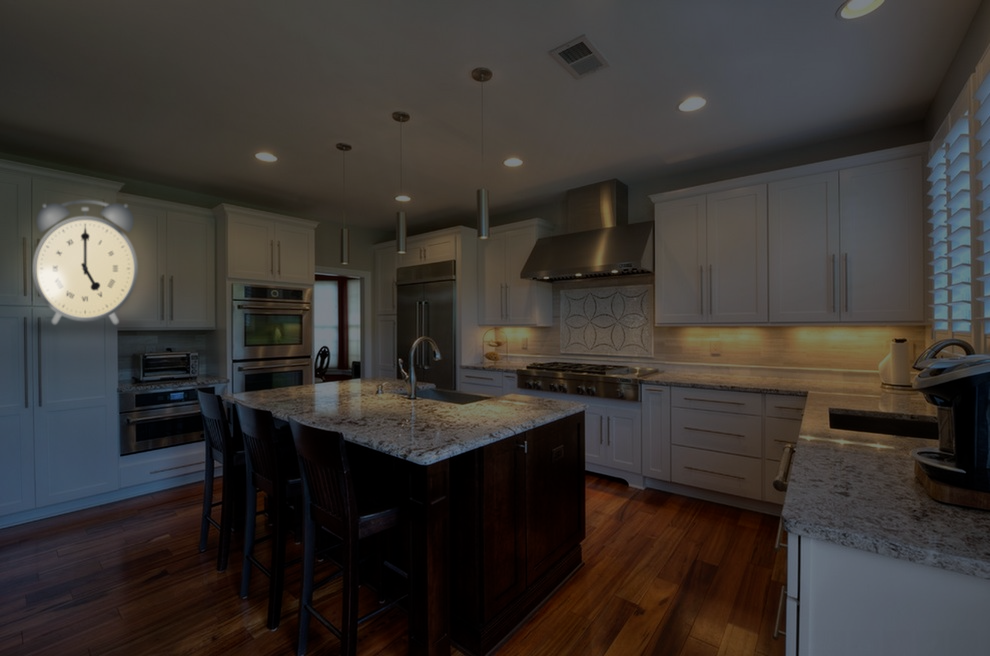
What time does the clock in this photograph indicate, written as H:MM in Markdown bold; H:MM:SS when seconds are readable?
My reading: **5:00**
